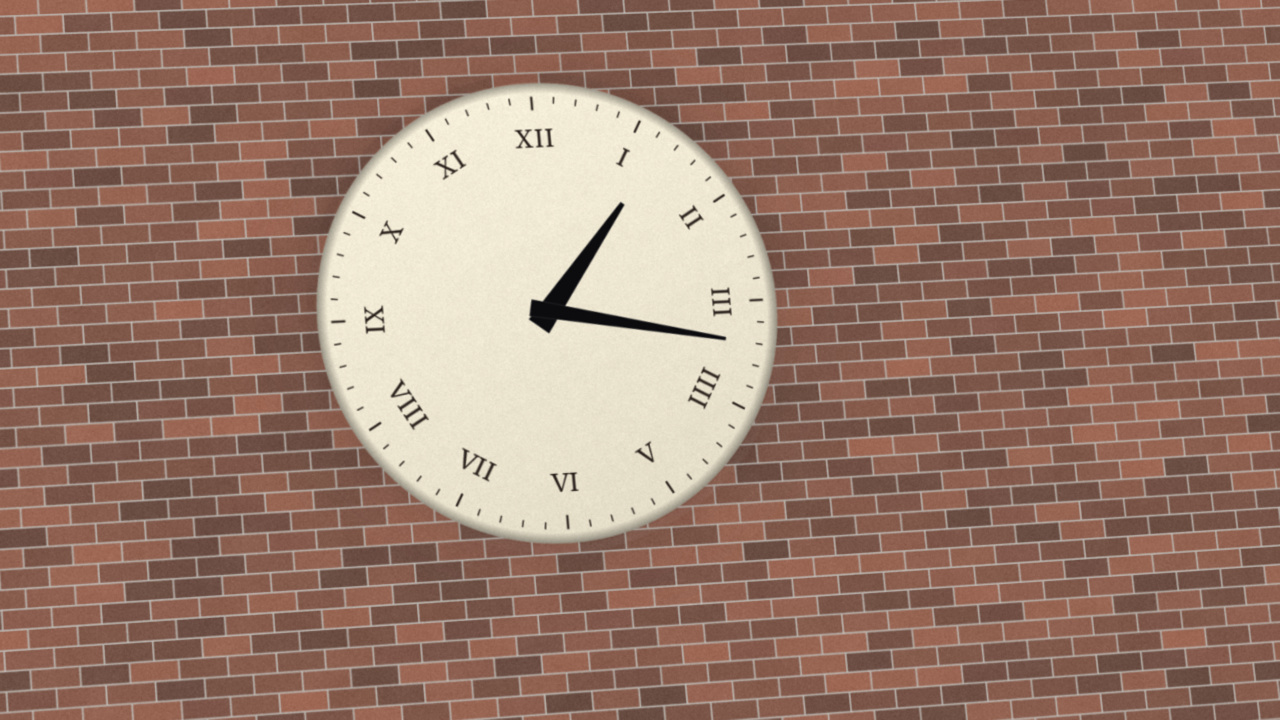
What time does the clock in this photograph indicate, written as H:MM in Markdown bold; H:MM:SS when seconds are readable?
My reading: **1:17**
